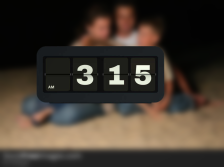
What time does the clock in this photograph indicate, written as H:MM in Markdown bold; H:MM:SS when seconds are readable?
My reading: **3:15**
